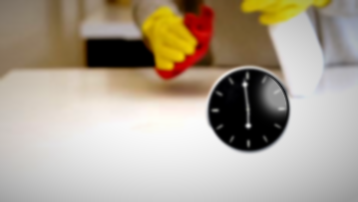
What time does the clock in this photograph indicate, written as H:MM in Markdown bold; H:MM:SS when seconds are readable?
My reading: **5:59**
